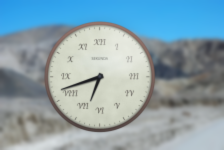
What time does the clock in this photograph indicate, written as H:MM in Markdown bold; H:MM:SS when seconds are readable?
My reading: **6:42**
